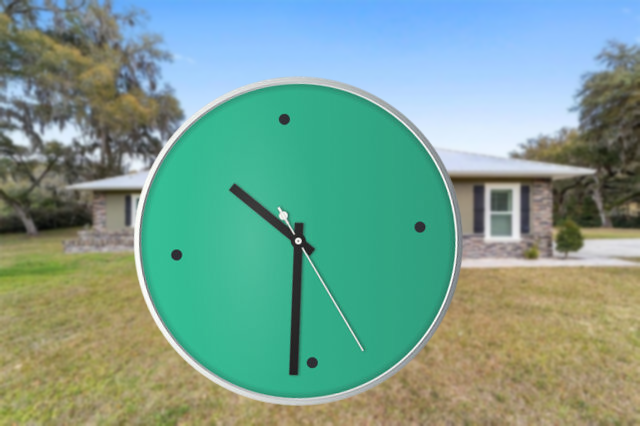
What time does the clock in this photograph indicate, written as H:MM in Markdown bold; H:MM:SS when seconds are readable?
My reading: **10:31:26**
